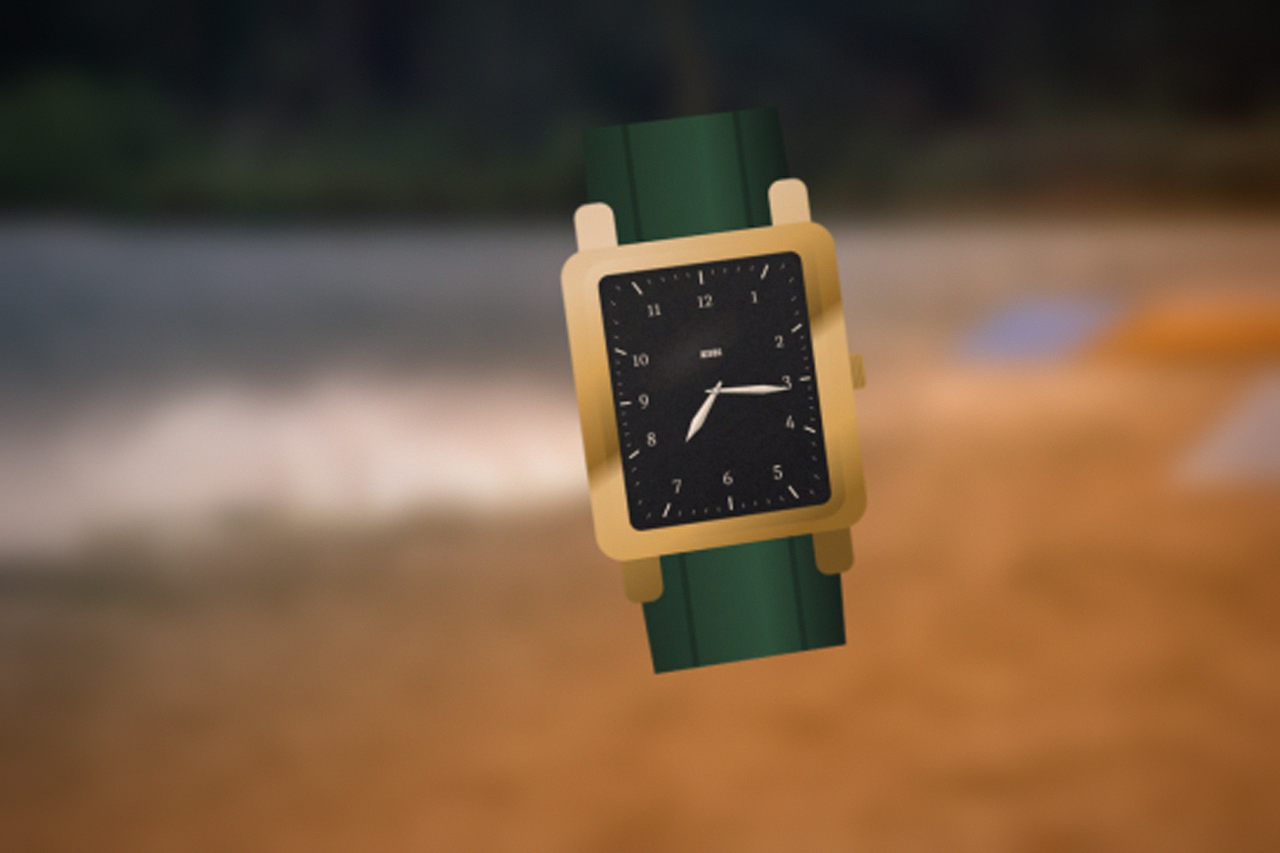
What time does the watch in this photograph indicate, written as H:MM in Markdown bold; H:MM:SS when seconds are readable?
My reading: **7:16**
